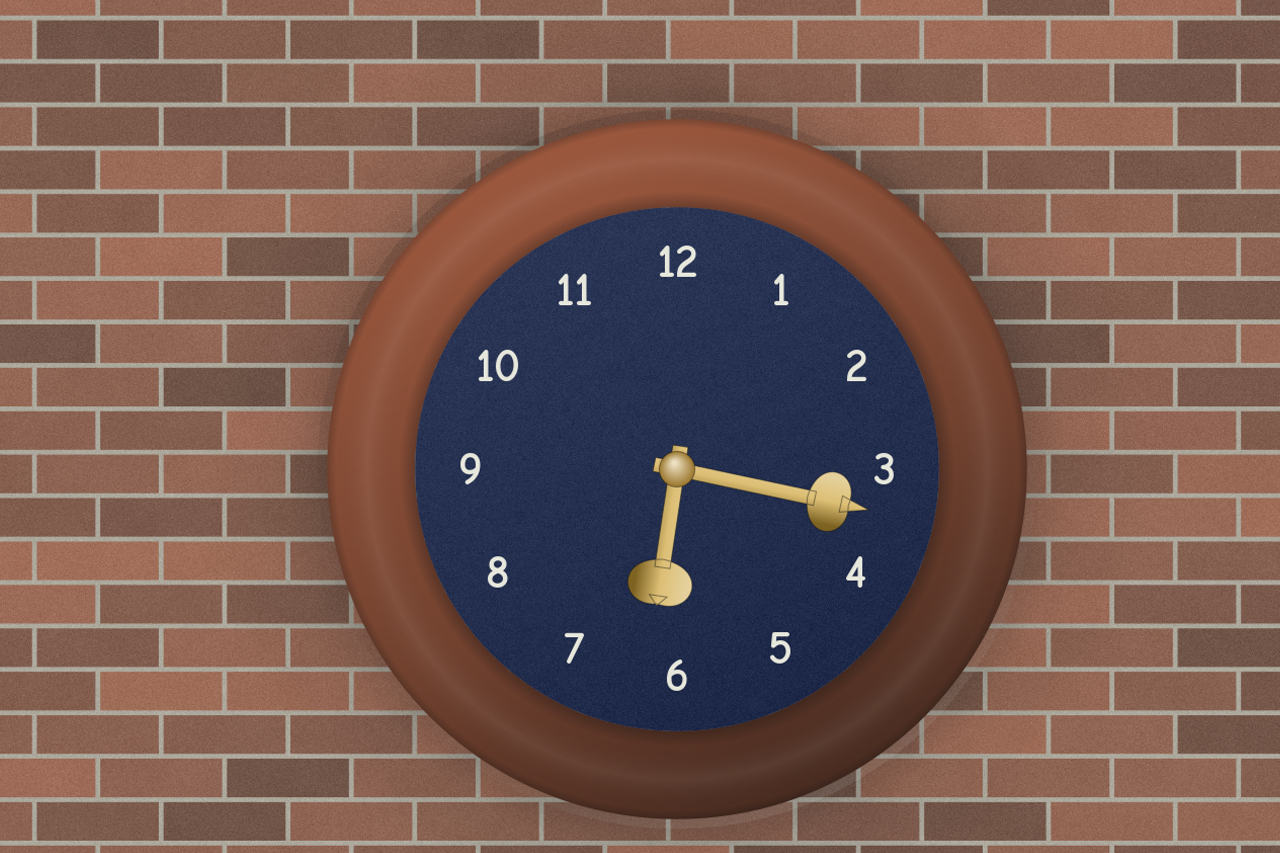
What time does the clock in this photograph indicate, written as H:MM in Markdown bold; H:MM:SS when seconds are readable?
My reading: **6:17**
